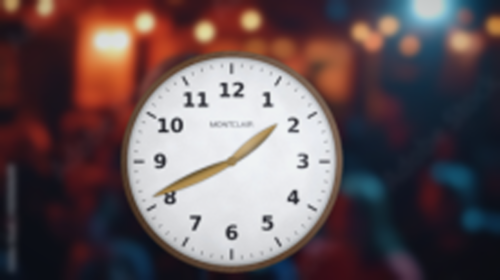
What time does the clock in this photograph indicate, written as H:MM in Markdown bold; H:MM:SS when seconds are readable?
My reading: **1:41**
